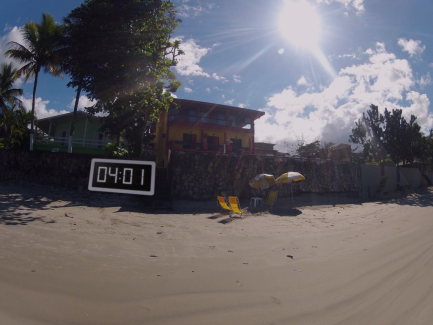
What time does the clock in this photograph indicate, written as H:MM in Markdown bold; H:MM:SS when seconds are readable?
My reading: **4:01**
